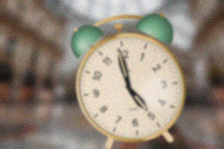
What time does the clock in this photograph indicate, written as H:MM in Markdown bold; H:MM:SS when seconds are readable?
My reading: **4:59**
